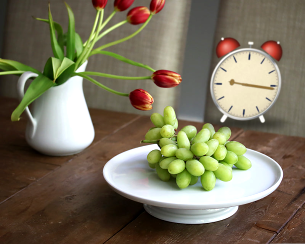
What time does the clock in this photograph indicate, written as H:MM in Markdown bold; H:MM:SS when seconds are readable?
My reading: **9:16**
